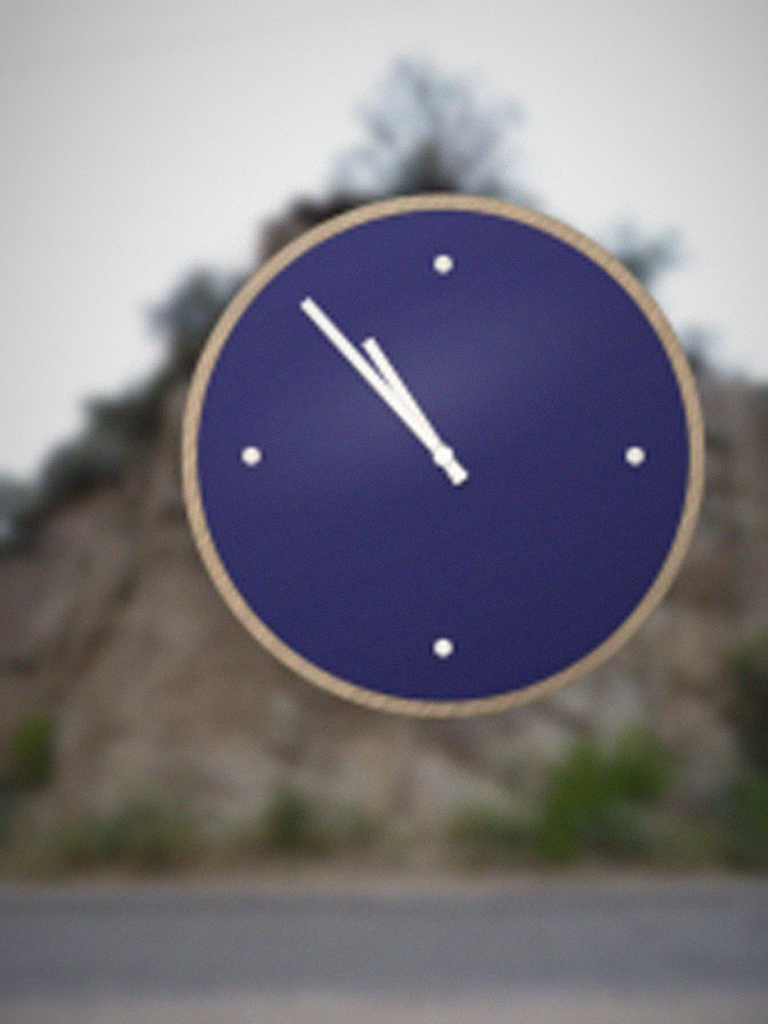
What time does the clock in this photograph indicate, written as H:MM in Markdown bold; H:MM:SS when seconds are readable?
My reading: **10:53**
